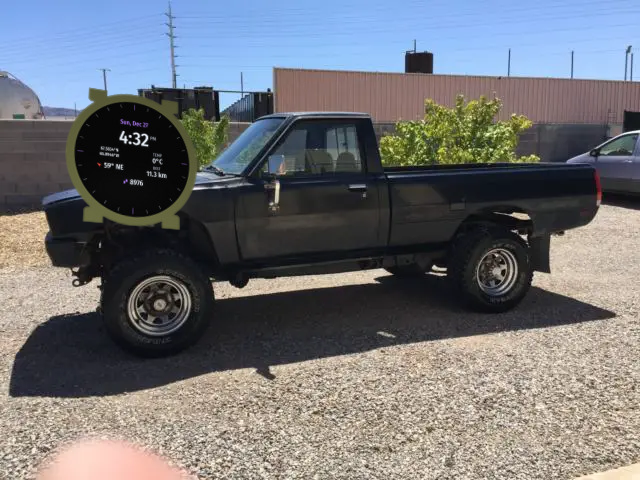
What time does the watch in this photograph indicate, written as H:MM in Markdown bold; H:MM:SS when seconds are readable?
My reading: **4:32**
